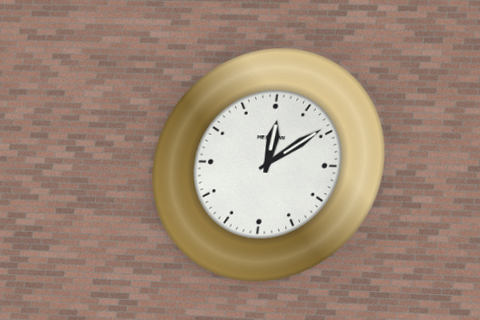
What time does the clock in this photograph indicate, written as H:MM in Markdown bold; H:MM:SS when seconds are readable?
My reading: **12:09**
